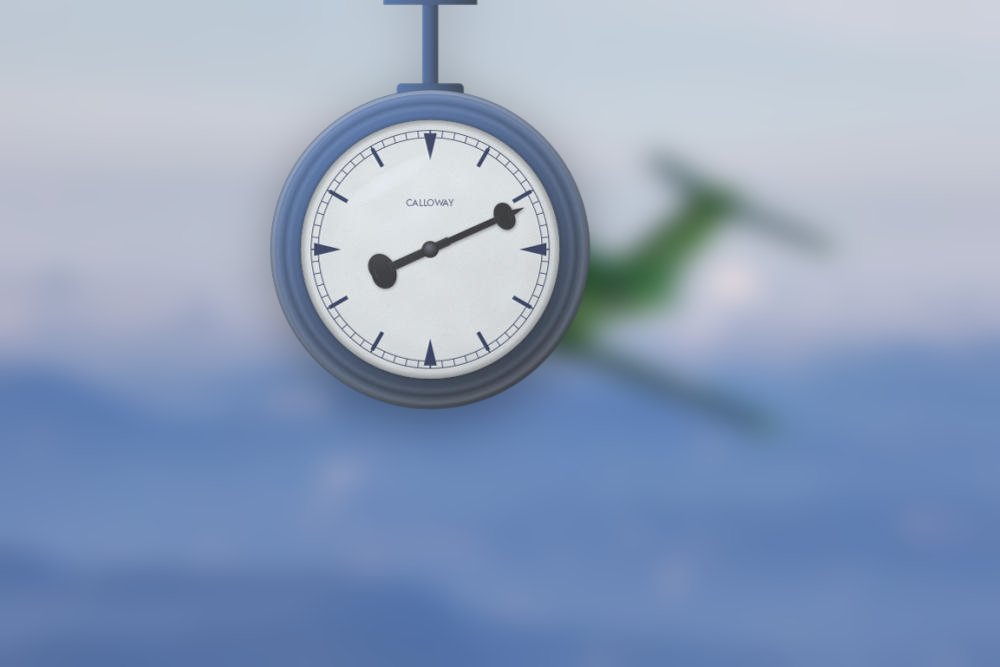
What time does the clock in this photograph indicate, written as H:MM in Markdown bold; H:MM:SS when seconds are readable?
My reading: **8:11**
